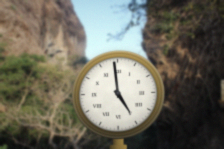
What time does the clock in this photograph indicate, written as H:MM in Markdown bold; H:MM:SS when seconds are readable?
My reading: **4:59**
